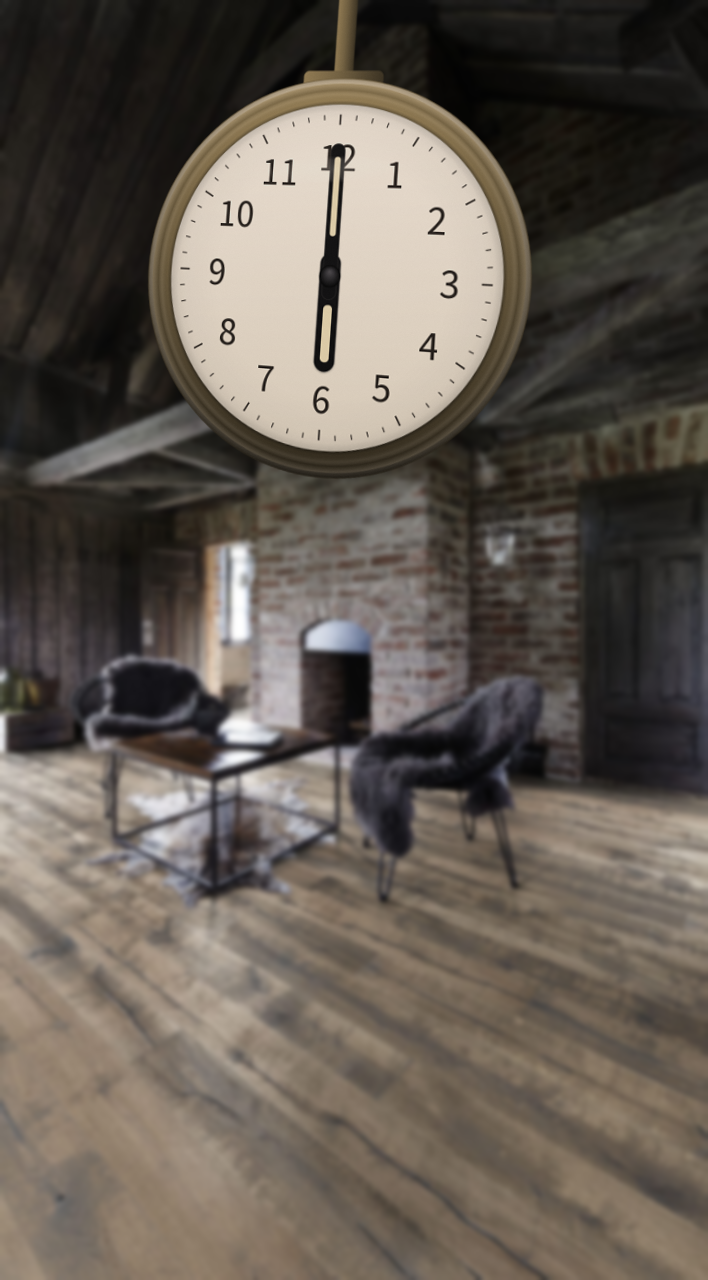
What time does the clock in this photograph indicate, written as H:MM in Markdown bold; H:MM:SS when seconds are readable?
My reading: **6:00**
